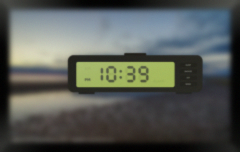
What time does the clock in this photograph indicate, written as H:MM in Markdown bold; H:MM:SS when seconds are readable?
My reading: **10:39**
